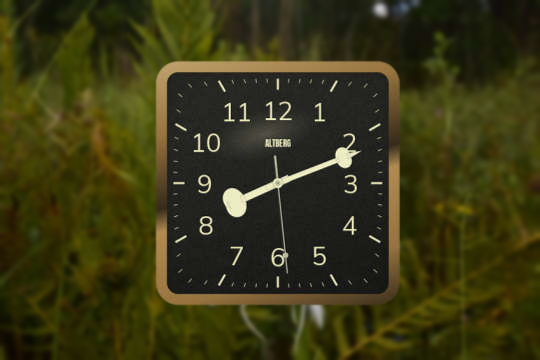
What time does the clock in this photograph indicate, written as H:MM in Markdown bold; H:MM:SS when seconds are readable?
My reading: **8:11:29**
